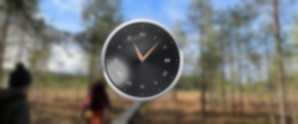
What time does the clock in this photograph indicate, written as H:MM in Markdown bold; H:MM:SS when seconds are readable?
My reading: **11:07**
